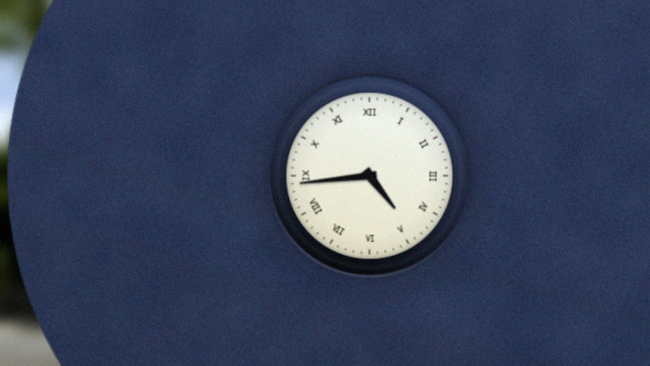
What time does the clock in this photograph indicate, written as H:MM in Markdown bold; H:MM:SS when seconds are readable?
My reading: **4:44**
